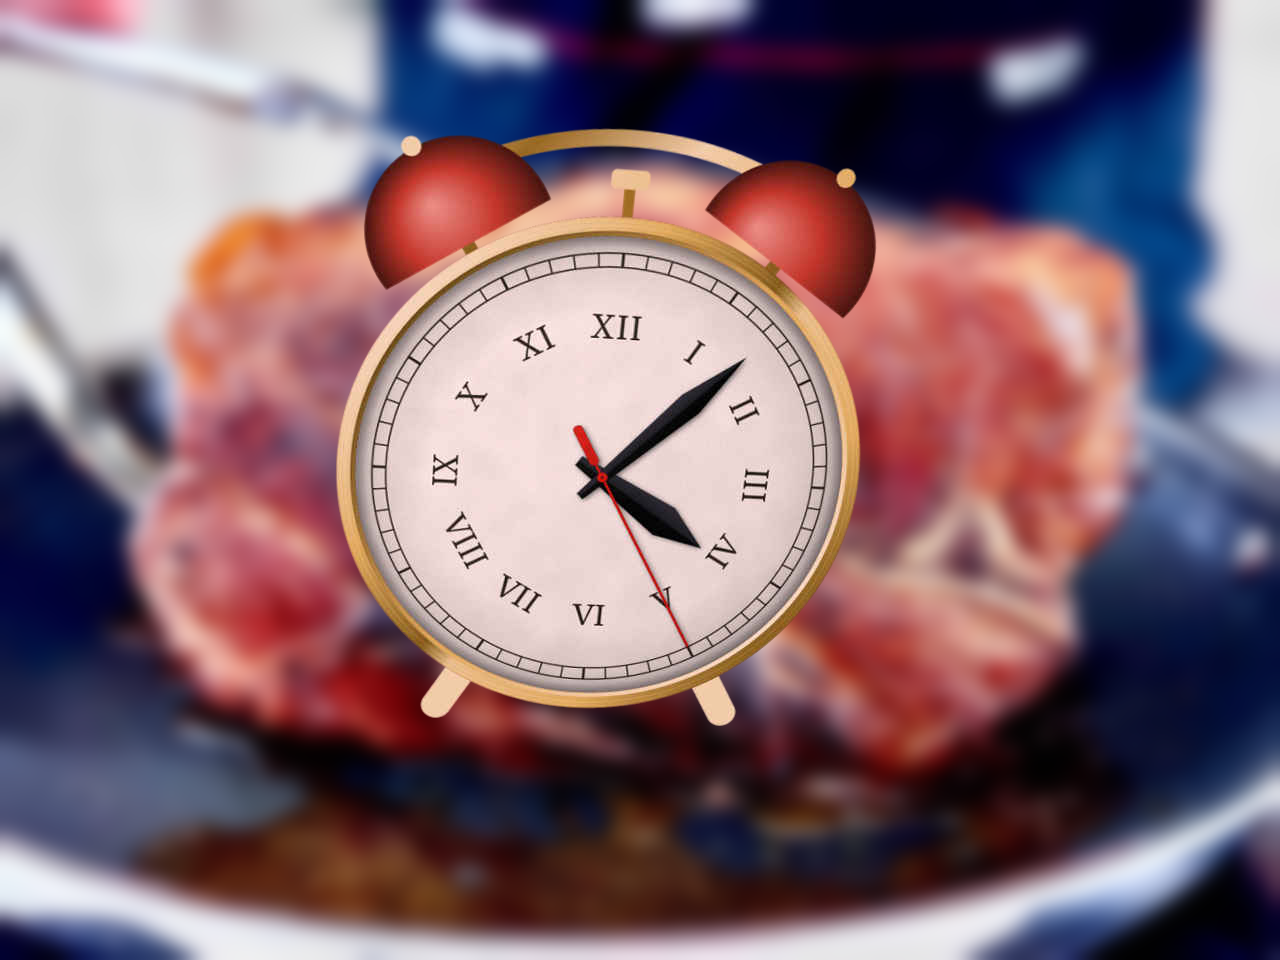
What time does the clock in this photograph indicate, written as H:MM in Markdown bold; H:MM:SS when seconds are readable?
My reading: **4:07:25**
